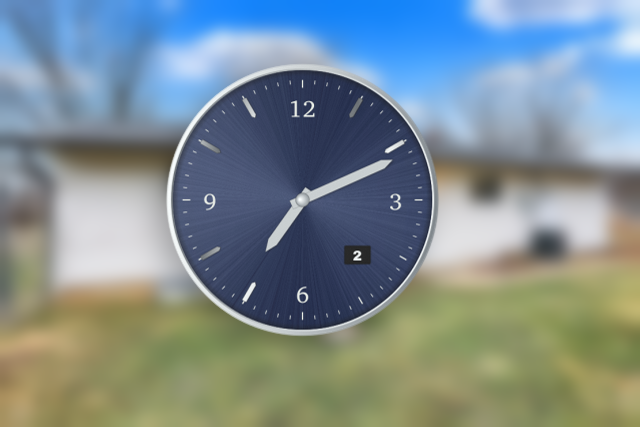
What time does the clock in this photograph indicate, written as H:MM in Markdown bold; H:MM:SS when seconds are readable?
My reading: **7:11**
